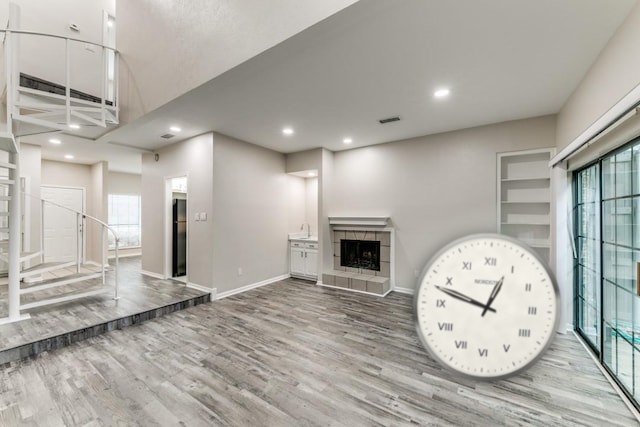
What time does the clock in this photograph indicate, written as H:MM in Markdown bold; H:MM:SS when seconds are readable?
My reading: **12:48**
